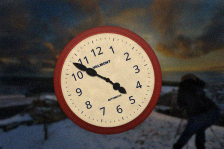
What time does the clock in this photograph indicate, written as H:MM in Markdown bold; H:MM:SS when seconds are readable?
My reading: **4:53**
